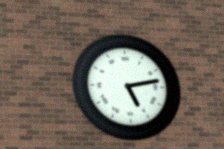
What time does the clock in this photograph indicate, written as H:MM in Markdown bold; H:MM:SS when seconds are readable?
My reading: **5:13**
